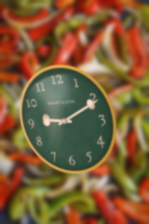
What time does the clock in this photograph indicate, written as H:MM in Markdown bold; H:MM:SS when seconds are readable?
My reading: **9:11**
